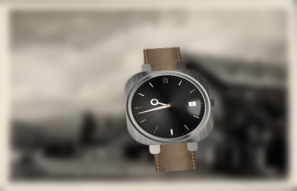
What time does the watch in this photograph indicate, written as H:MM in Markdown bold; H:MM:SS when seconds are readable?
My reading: **9:43**
